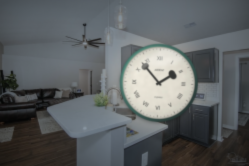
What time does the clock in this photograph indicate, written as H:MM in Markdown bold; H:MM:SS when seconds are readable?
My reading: **1:53**
